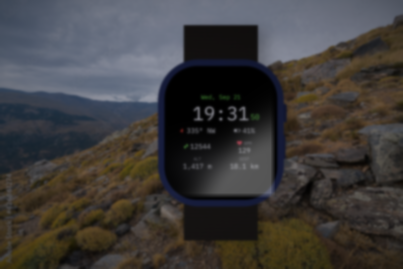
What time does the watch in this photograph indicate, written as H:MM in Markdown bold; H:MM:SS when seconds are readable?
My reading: **19:31**
